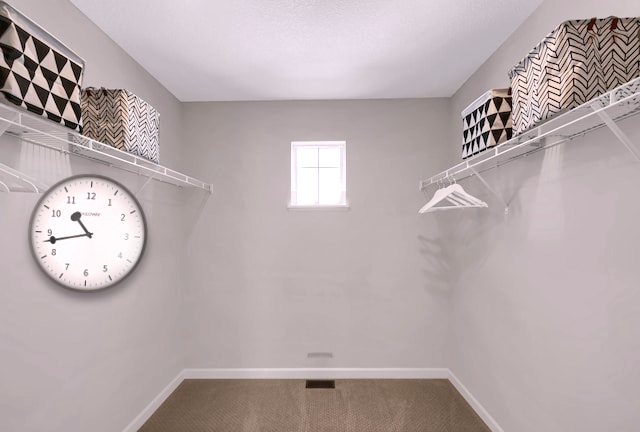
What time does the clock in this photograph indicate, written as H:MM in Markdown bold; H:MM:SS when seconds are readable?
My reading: **10:43**
